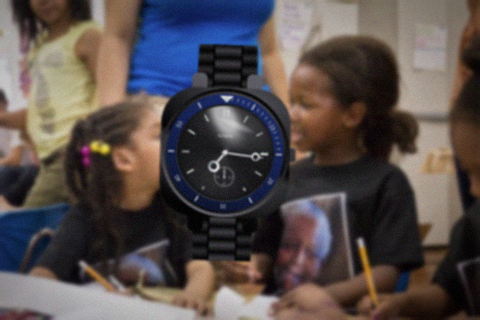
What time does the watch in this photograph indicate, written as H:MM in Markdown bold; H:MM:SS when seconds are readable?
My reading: **7:16**
